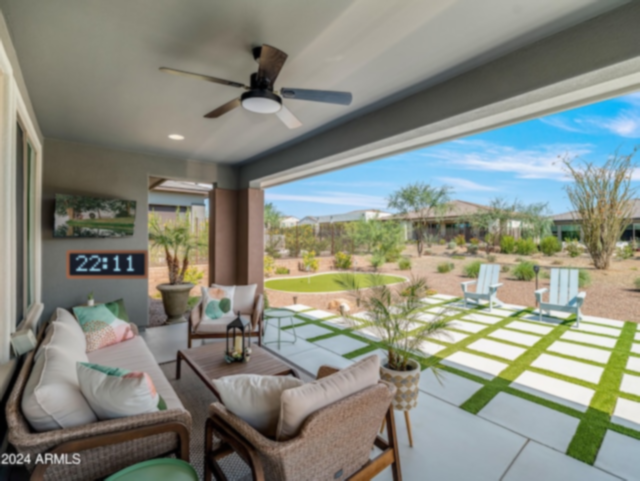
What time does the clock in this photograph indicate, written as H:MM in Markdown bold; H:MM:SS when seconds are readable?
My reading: **22:11**
